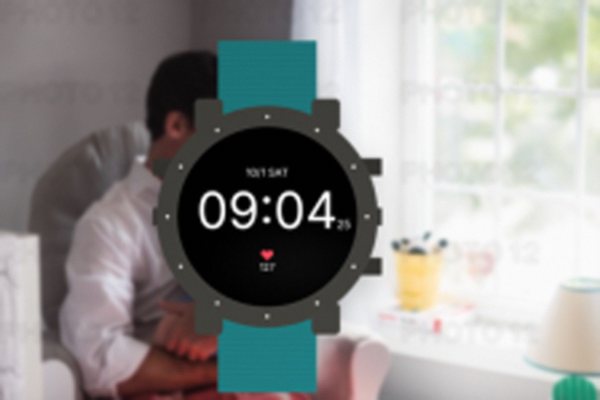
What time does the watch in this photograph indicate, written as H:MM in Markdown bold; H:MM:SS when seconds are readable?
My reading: **9:04**
